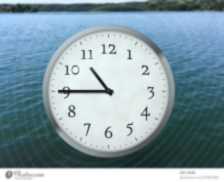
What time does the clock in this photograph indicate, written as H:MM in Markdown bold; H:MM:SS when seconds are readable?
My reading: **10:45**
